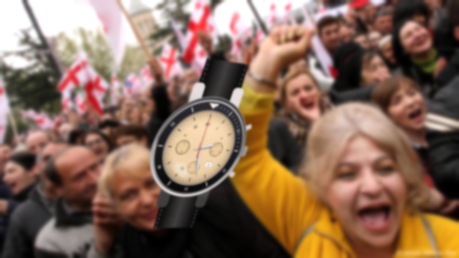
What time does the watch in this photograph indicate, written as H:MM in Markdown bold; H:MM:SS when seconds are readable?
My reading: **2:28**
